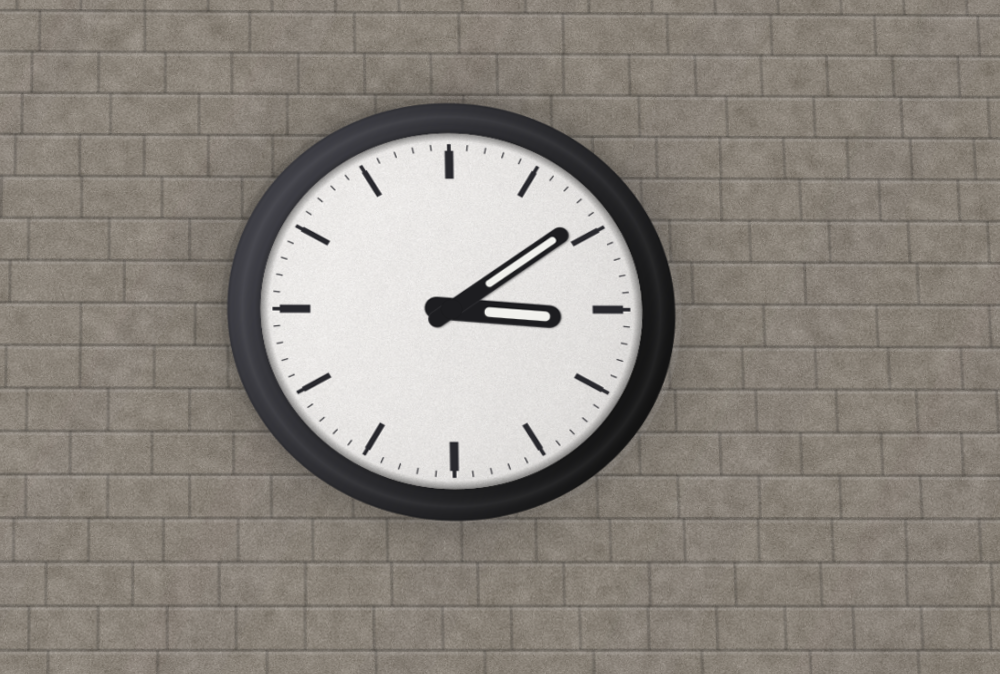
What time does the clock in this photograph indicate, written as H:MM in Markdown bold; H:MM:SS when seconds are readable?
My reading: **3:09**
